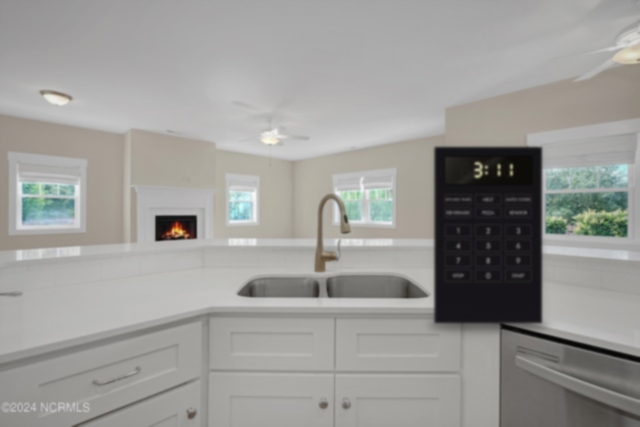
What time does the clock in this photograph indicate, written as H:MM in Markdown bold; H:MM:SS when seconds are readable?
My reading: **3:11**
